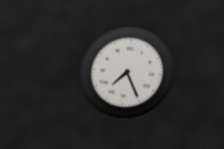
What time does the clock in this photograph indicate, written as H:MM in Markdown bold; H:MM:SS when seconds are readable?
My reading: **7:25**
